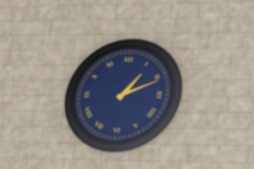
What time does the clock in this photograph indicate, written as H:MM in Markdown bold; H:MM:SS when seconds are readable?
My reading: **1:11**
